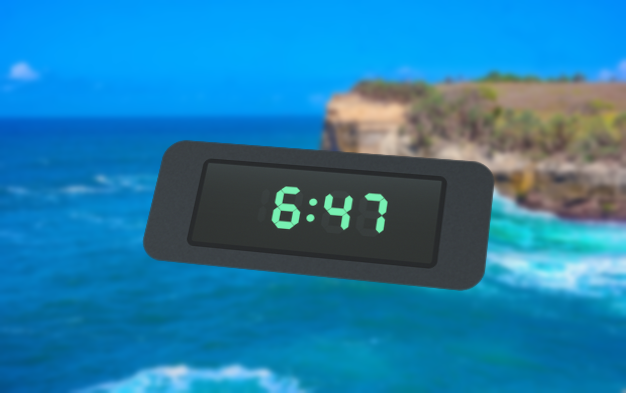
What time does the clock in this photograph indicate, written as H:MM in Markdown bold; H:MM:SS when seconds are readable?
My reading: **6:47**
